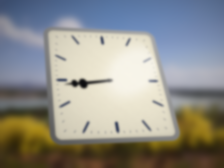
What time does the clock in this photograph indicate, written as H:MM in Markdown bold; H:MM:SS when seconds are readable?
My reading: **8:44**
